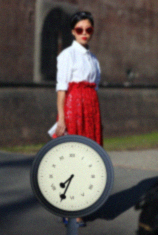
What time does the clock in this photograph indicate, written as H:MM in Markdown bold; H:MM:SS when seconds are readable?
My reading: **7:34**
